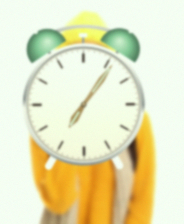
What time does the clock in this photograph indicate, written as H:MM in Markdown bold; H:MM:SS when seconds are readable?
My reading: **7:06**
